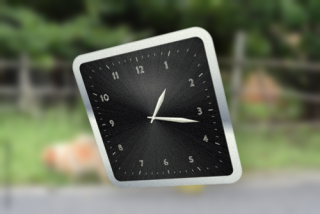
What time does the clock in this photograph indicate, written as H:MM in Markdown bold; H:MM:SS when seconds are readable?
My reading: **1:17**
